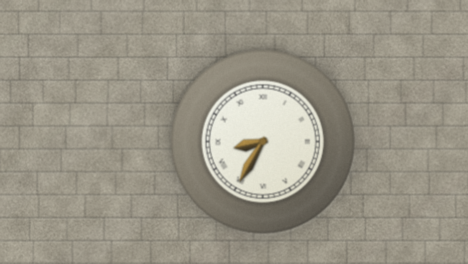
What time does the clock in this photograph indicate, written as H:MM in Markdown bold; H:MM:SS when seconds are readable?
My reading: **8:35**
